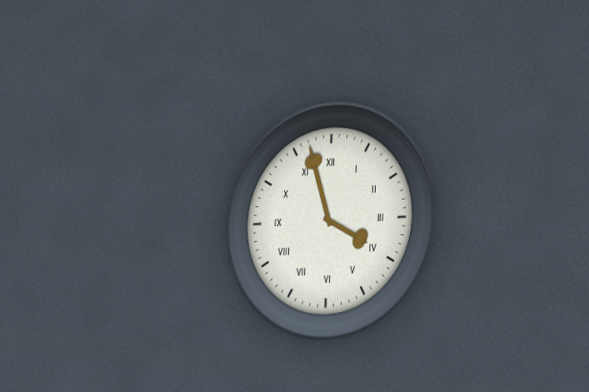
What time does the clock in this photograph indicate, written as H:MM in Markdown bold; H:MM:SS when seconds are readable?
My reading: **3:57**
